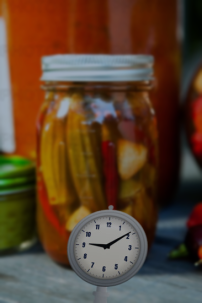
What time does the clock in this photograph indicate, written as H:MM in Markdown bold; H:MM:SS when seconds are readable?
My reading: **9:09**
